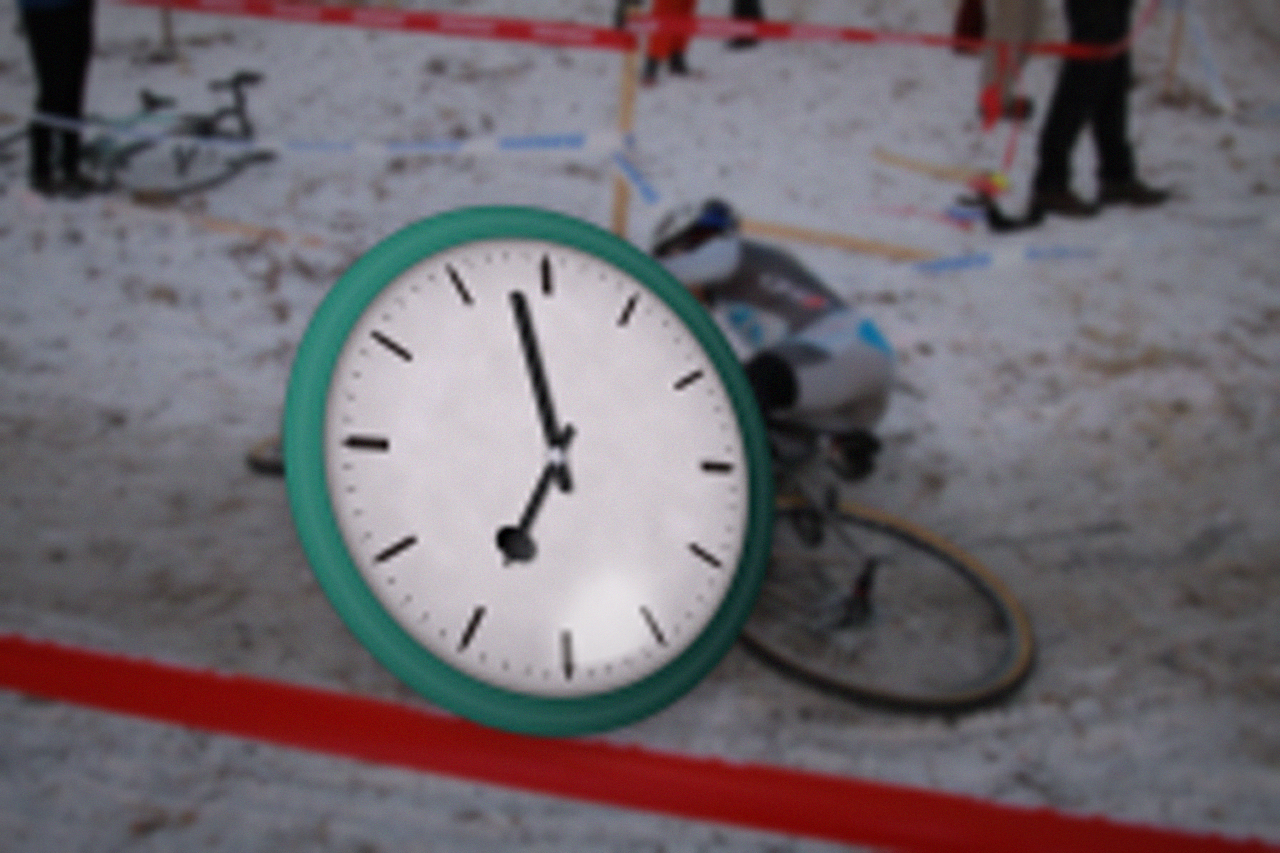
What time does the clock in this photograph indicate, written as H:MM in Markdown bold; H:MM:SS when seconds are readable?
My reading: **6:58**
